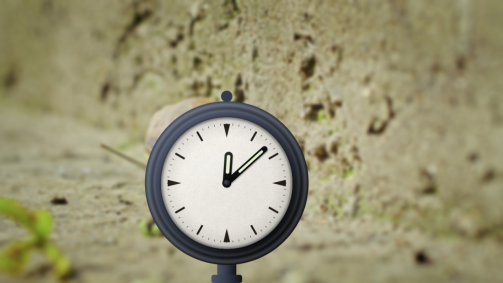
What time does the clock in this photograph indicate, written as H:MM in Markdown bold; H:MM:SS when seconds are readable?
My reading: **12:08**
